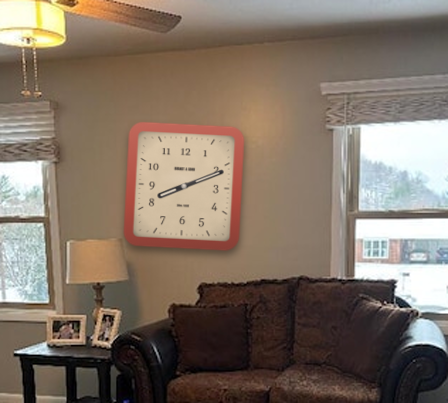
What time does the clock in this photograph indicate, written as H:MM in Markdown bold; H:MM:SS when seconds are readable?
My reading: **8:11**
